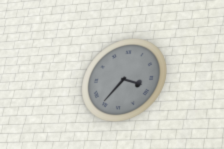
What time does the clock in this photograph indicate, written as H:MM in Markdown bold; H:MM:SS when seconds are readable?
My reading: **3:36**
